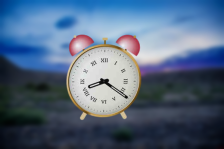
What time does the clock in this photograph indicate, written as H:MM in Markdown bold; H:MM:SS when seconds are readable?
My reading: **8:21**
